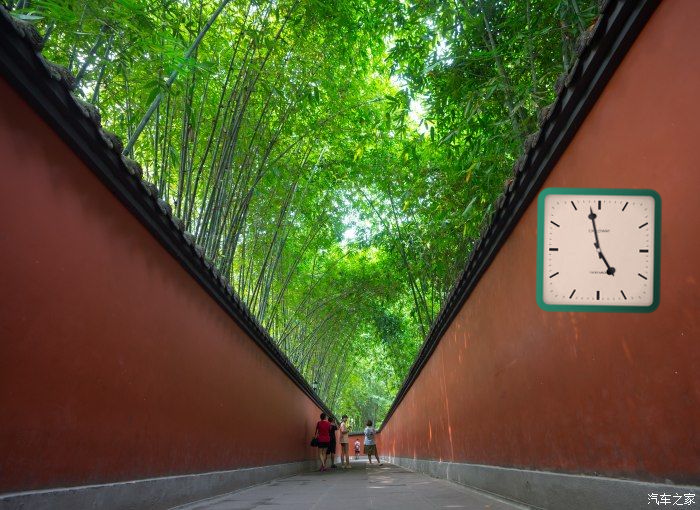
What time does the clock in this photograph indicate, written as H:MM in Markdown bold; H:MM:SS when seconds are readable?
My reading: **4:58**
